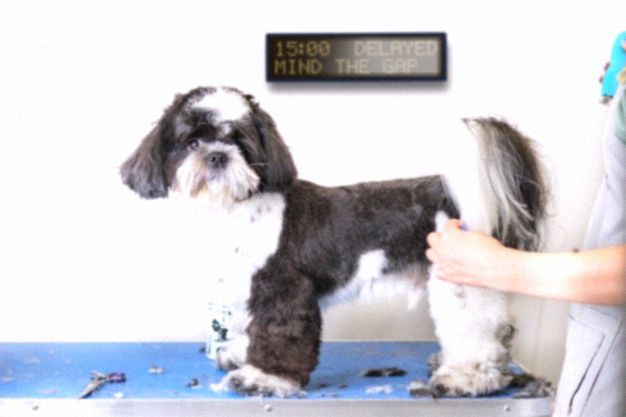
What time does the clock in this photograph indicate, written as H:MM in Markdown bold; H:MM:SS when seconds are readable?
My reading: **15:00**
